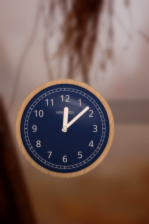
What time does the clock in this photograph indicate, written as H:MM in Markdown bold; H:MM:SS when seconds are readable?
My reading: **12:08**
